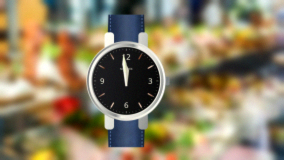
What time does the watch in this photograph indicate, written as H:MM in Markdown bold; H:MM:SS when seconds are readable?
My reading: **11:59**
